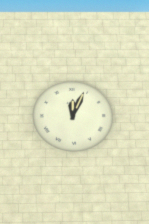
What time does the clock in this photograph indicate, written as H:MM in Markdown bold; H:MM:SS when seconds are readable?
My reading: **12:04**
